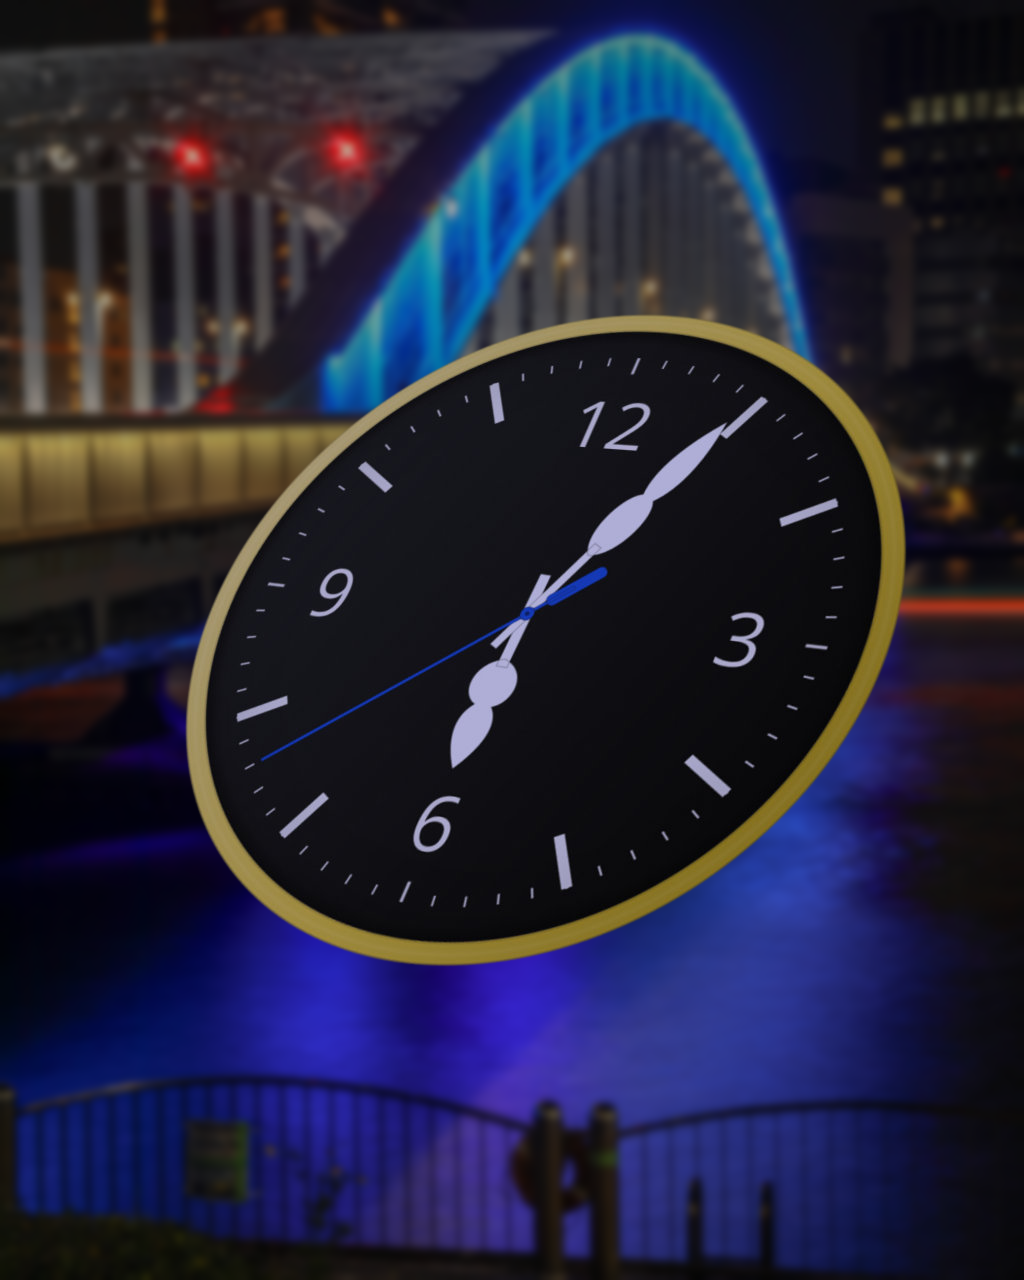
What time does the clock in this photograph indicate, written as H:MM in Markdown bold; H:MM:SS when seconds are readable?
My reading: **6:04:38**
